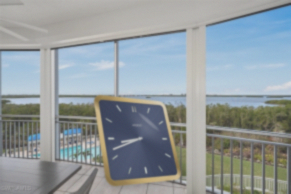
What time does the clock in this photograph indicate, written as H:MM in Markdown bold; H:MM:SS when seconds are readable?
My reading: **8:42**
